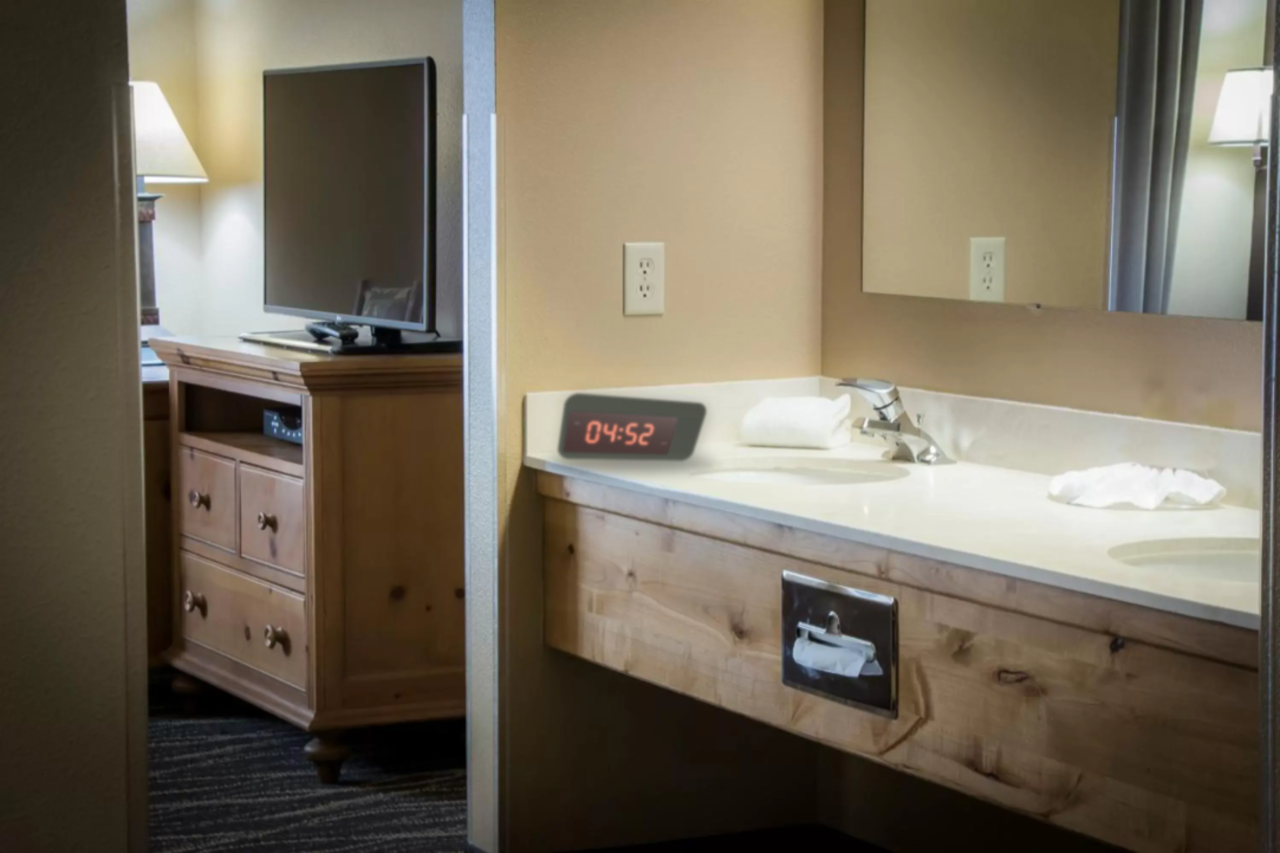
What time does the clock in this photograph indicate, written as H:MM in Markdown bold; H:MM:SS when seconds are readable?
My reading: **4:52**
